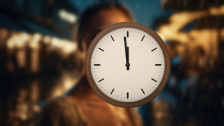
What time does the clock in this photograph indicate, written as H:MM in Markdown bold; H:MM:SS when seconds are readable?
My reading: **11:59**
